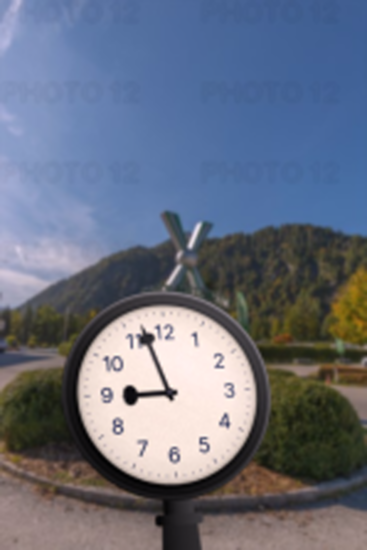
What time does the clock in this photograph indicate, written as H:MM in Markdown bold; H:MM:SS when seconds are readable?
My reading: **8:57**
